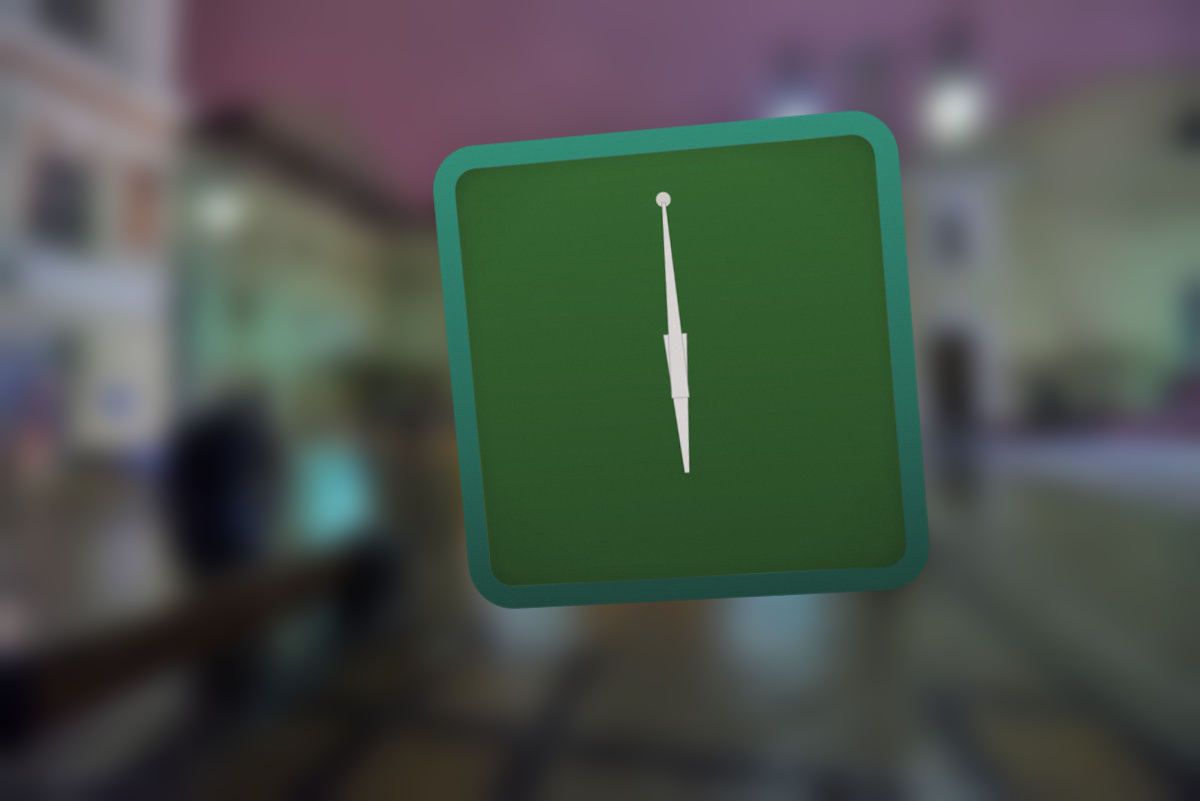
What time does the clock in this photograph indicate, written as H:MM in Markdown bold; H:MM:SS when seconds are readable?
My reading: **6:00**
